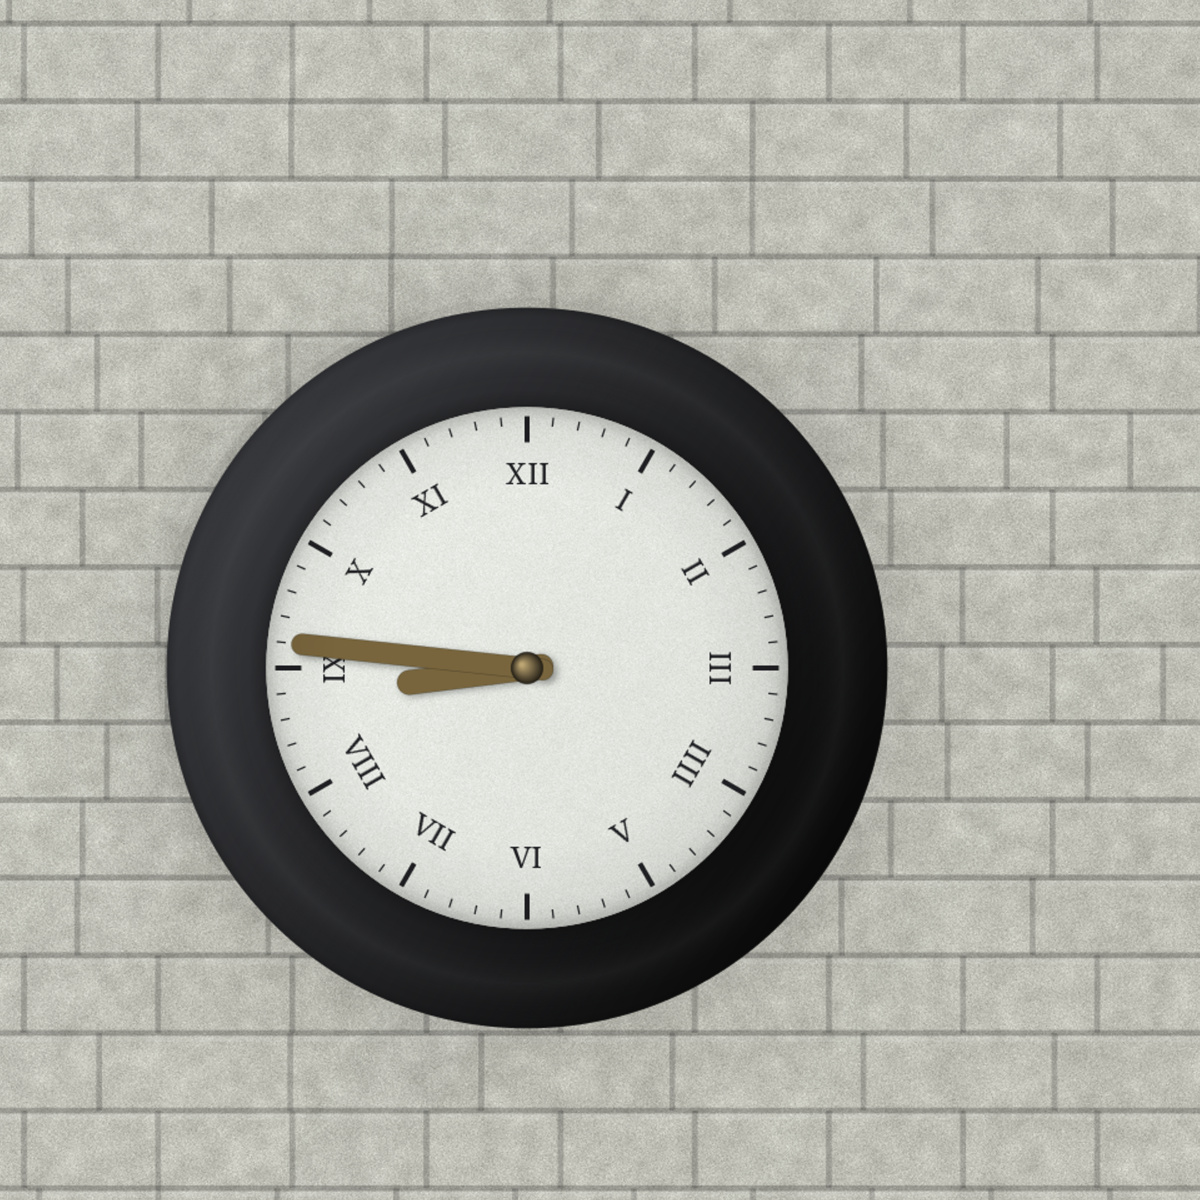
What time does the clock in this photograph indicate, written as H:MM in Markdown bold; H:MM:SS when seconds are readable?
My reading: **8:46**
